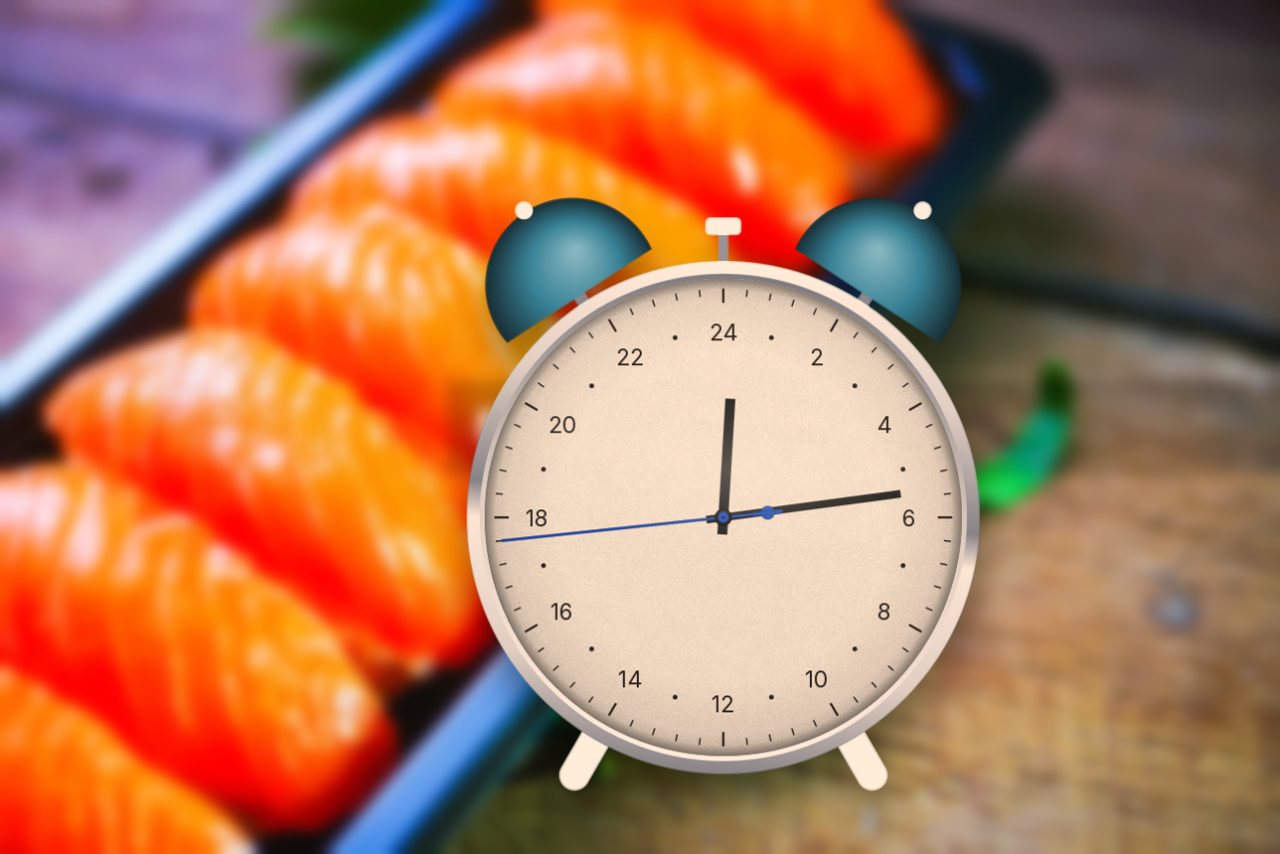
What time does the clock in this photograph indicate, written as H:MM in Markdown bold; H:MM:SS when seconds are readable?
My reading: **0:13:44**
